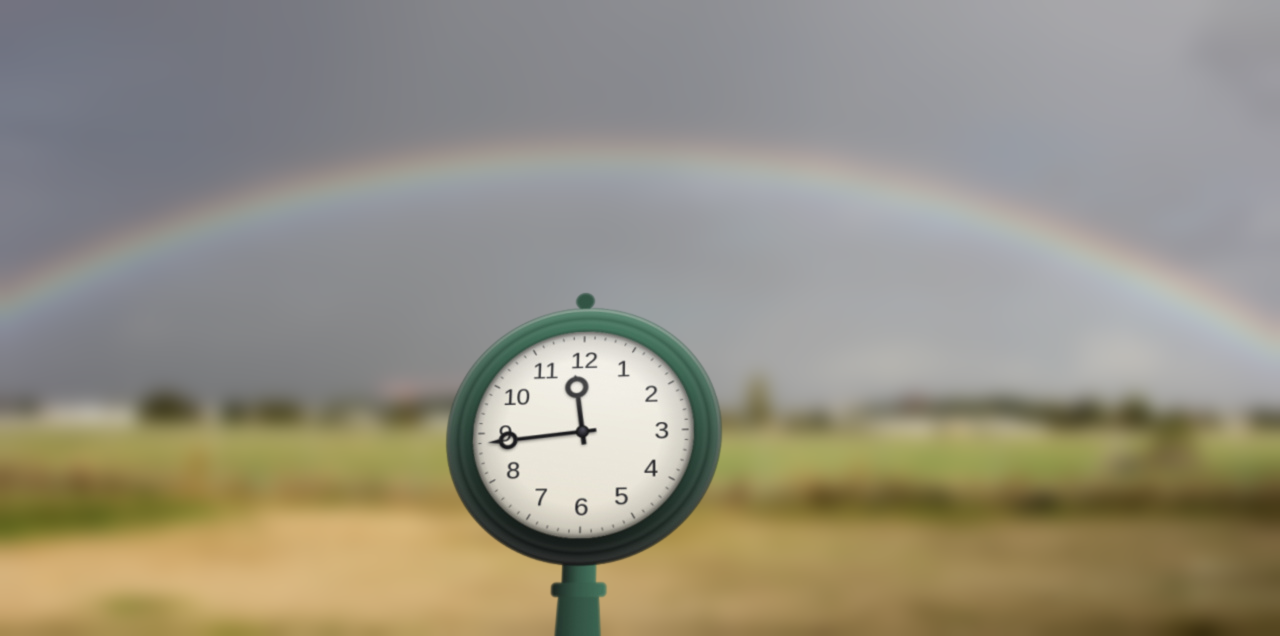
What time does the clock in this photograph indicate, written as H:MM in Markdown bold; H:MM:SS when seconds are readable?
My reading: **11:44**
